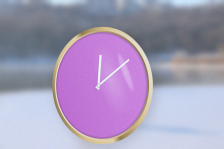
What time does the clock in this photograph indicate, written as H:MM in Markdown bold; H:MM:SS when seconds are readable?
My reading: **12:09**
